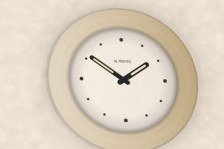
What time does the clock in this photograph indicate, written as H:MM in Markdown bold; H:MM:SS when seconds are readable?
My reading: **1:51**
